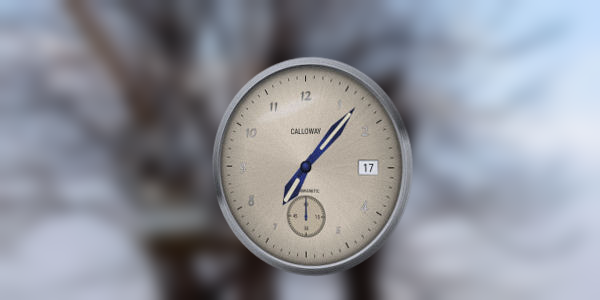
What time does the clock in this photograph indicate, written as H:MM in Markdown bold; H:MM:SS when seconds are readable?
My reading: **7:07**
